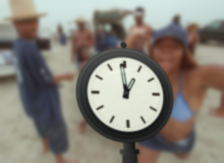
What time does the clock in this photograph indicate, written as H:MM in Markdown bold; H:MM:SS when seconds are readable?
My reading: **12:59**
